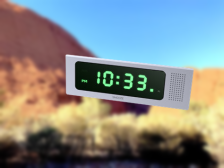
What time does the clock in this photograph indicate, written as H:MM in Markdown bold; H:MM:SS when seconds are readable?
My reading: **10:33**
